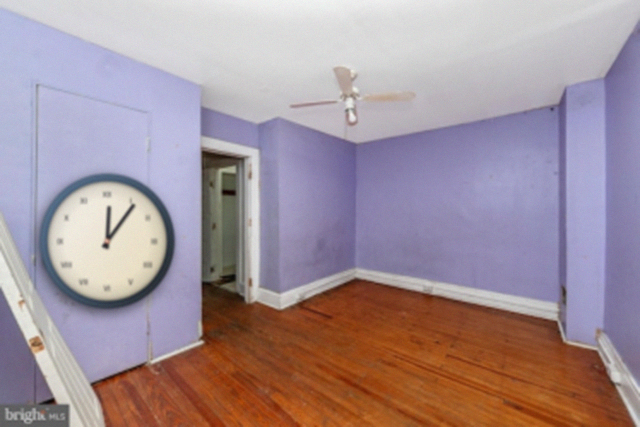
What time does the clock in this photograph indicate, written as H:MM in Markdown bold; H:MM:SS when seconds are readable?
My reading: **12:06**
